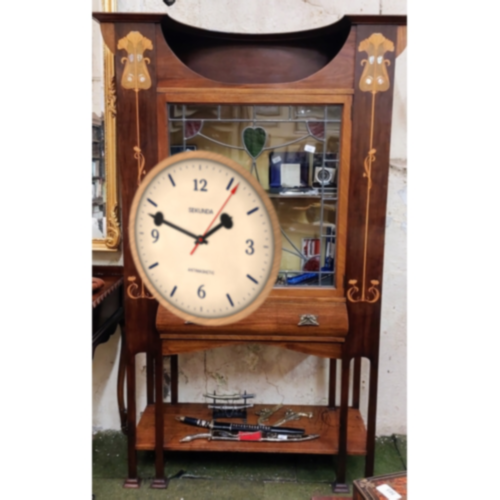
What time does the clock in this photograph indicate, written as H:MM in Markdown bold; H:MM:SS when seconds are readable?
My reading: **1:48:06**
